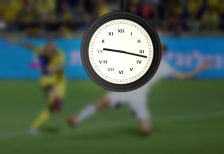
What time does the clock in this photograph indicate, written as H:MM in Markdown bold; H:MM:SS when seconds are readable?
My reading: **9:17**
